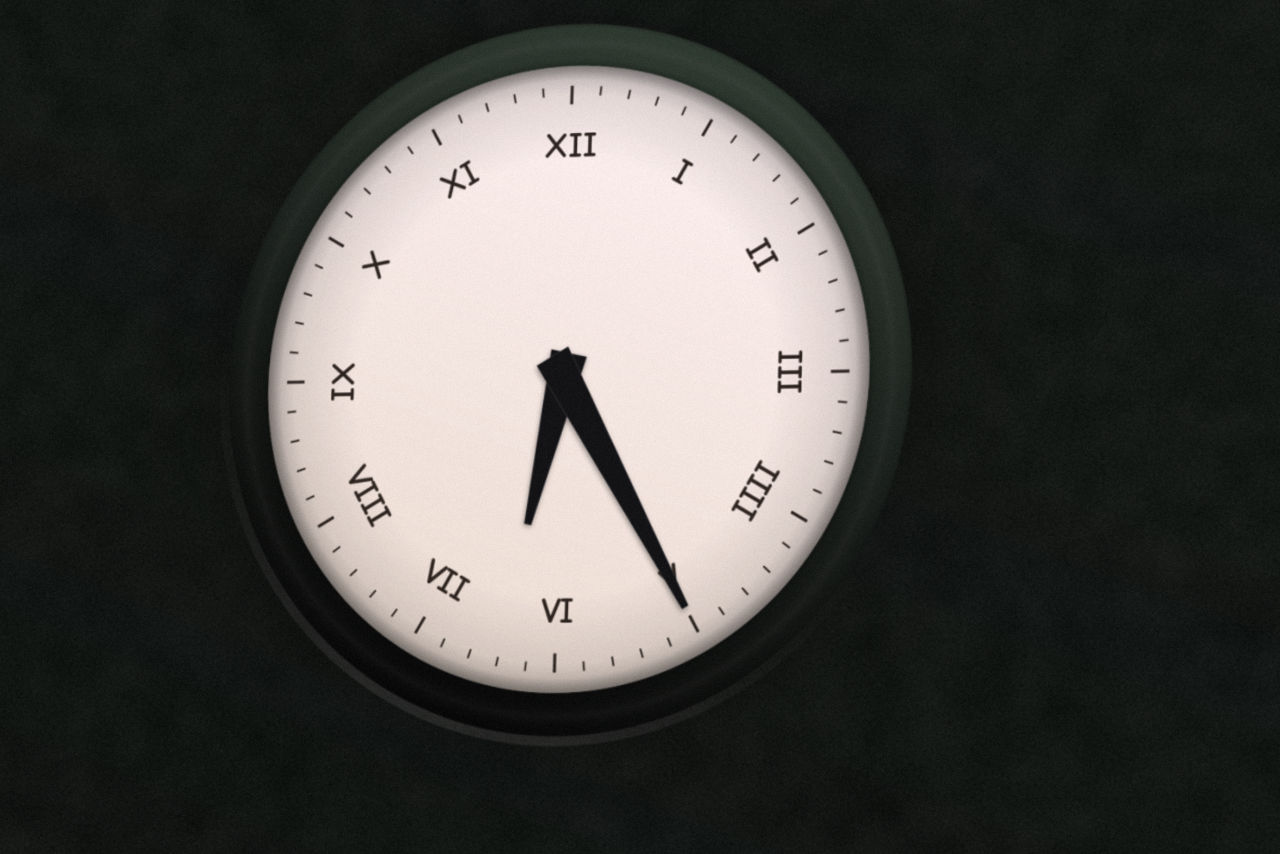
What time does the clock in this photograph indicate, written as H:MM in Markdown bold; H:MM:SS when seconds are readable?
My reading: **6:25**
